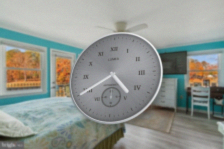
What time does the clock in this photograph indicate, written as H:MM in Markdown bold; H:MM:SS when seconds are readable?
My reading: **4:40**
